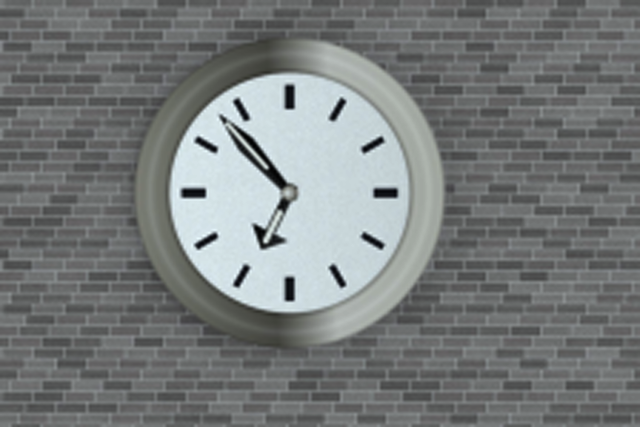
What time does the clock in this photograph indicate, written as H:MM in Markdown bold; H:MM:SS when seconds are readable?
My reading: **6:53**
